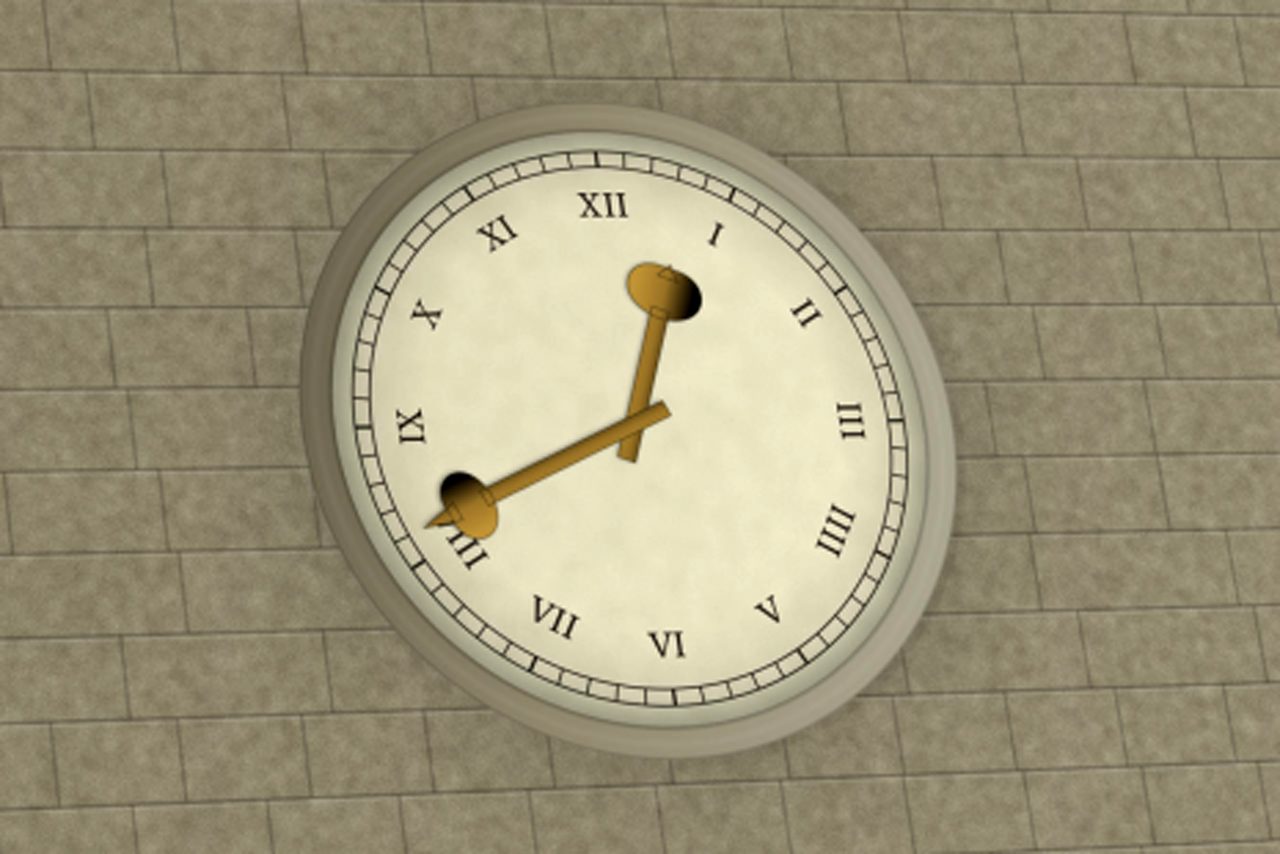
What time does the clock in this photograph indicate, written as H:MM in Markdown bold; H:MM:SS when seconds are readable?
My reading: **12:41**
